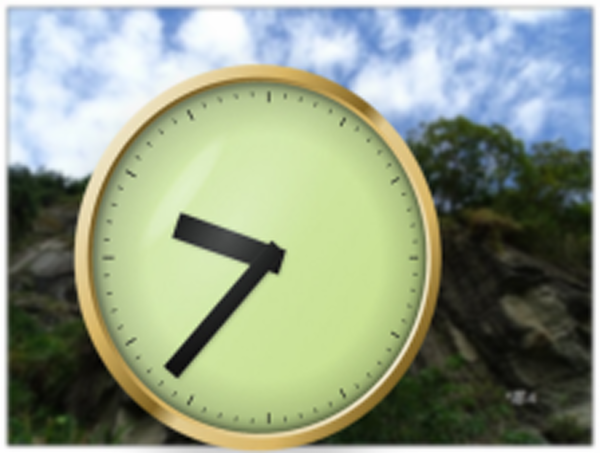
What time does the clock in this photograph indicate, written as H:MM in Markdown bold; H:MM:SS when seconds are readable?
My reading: **9:37**
